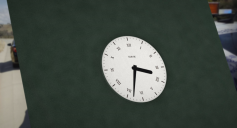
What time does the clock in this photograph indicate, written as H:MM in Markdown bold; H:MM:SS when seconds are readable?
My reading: **3:33**
